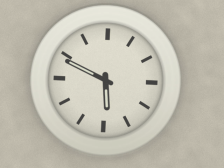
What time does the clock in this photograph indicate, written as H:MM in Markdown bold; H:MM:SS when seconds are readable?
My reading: **5:49**
